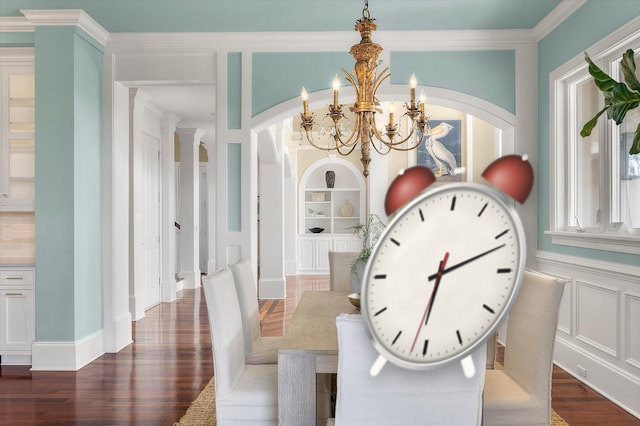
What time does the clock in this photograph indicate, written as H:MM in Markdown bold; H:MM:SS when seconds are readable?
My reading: **6:11:32**
